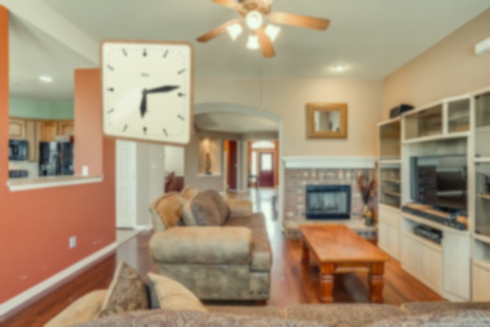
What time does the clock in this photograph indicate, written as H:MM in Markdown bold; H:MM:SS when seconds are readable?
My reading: **6:13**
